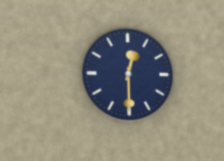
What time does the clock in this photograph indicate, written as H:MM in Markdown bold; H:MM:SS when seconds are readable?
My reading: **12:30**
